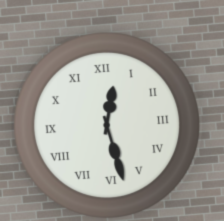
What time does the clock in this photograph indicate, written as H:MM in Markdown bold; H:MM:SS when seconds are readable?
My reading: **12:28**
